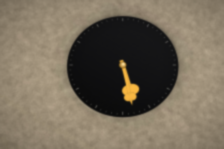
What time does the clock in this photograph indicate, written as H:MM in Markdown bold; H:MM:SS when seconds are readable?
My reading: **5:28**
